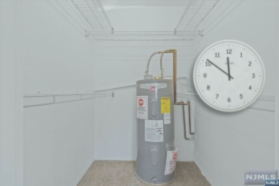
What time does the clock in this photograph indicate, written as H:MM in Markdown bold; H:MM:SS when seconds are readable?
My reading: **11:51**
